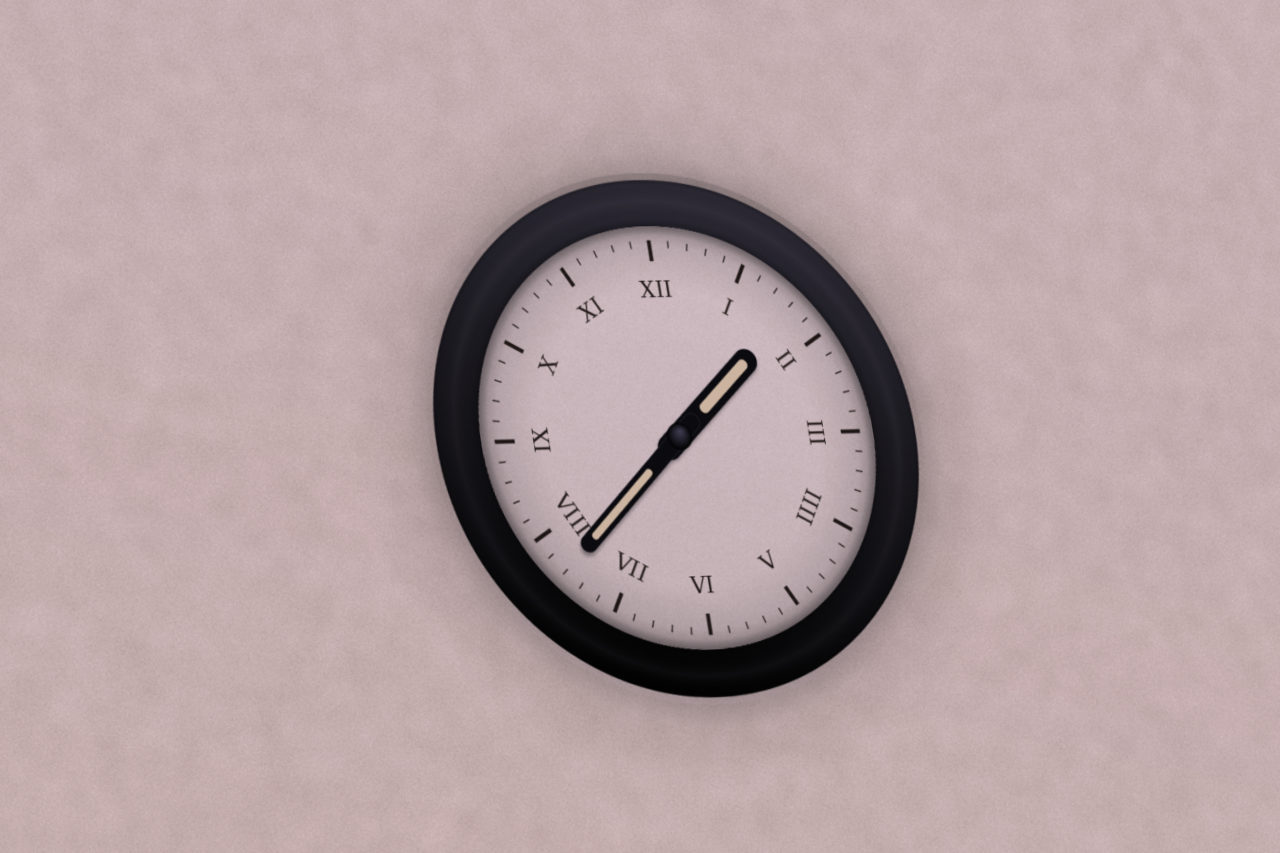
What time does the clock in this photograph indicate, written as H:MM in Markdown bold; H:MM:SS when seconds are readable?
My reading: **1:38**
